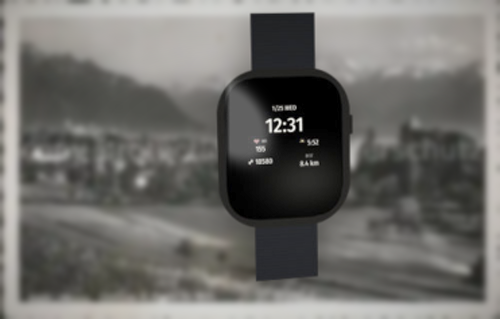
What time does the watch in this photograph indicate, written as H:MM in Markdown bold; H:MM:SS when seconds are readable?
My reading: **12:31**
